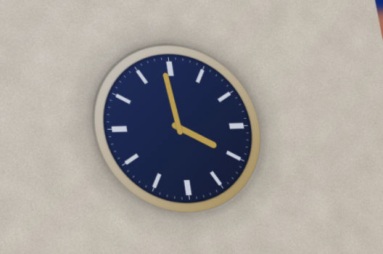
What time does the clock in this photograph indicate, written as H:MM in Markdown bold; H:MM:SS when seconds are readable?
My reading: **3:59**
